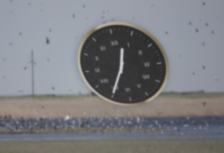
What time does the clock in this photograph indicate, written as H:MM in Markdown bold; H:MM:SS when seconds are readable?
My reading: **12:35**
